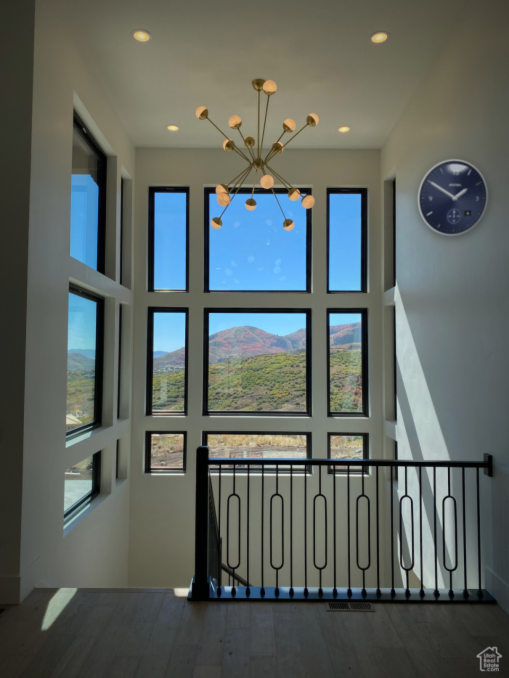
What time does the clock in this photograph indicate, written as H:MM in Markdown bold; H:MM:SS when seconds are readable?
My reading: **1:50**
